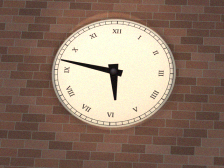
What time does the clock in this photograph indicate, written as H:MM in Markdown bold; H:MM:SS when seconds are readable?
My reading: **5:47**
